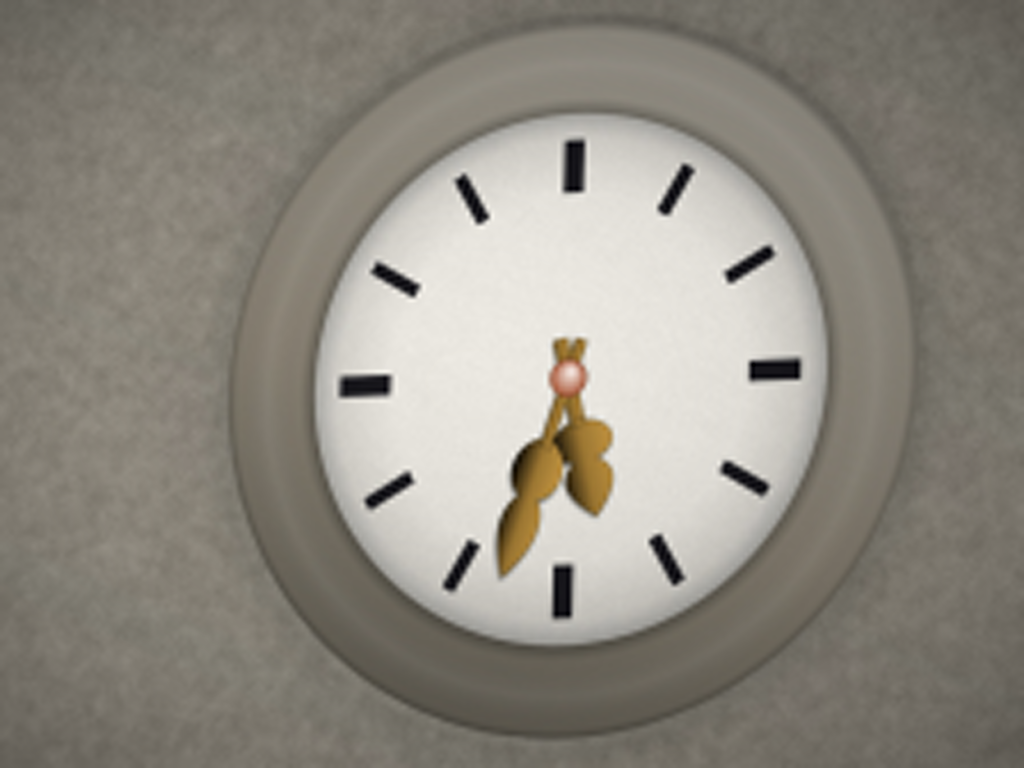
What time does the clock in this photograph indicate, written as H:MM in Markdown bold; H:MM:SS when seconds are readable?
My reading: **5:33**
